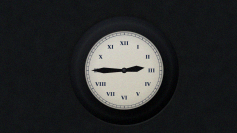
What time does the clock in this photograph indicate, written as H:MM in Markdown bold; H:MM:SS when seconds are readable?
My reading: **2:45**
